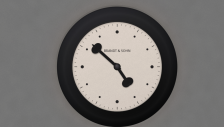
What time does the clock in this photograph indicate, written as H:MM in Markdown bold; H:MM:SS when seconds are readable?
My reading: **4:52**
